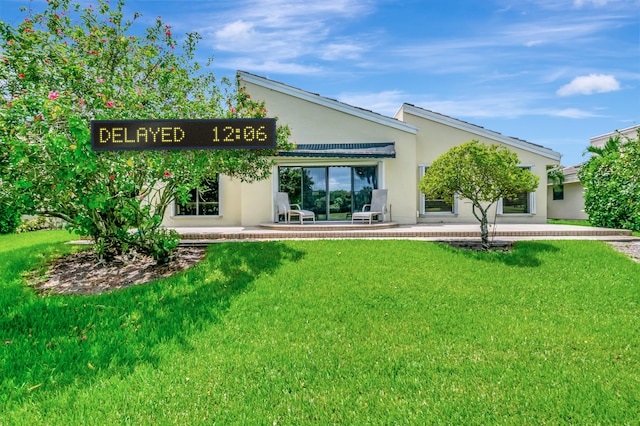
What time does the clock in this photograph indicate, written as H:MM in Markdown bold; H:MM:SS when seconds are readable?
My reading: **12:06**
